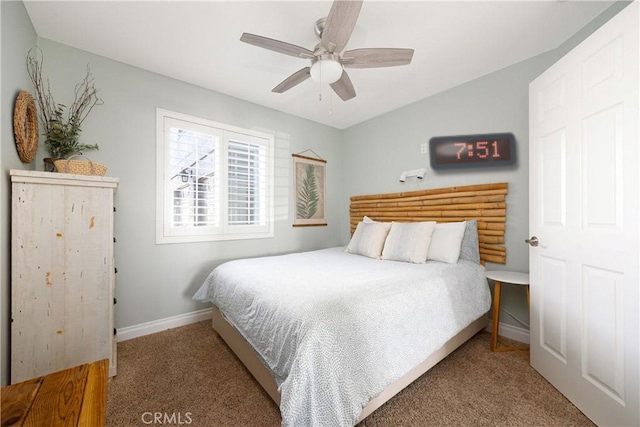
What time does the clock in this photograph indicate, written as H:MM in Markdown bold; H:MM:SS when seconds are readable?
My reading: **7:51**
